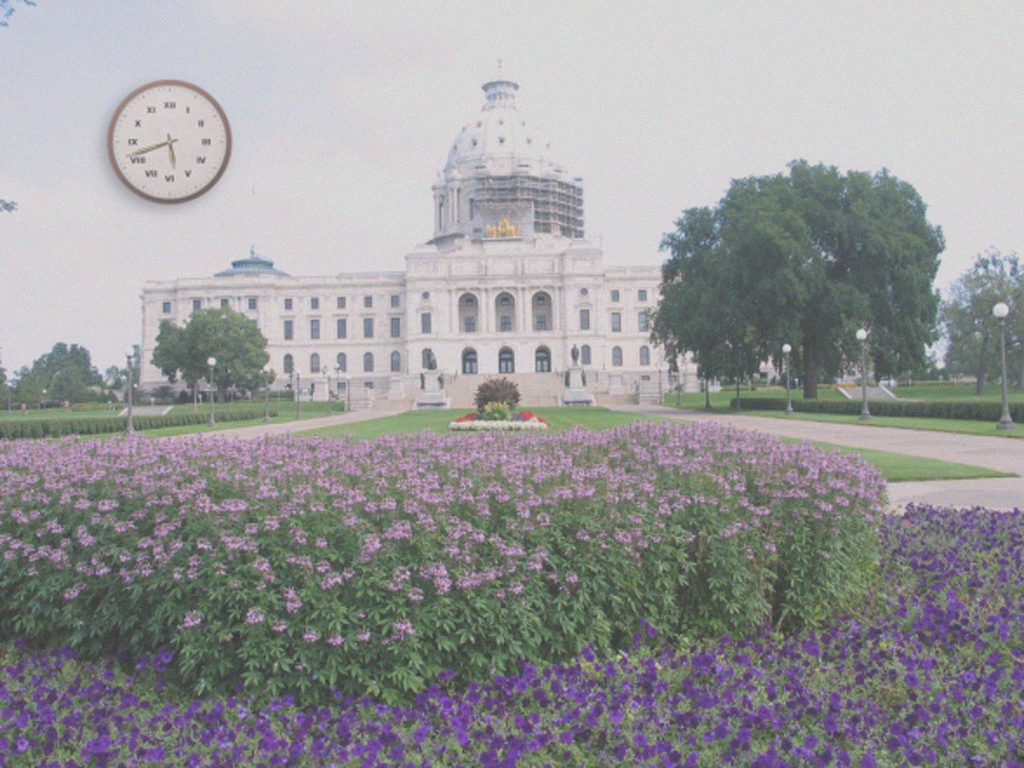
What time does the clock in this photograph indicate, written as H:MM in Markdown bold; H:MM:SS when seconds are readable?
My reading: **5:42**
